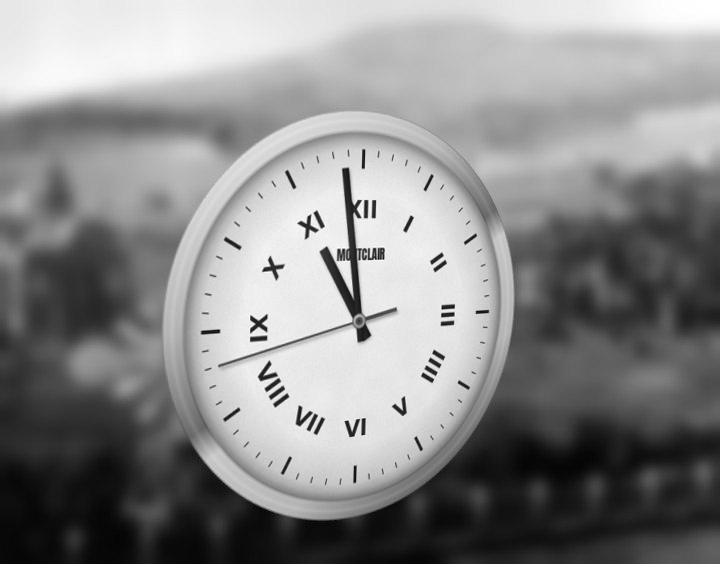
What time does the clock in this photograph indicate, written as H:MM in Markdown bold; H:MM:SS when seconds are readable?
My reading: **10:58:43**
